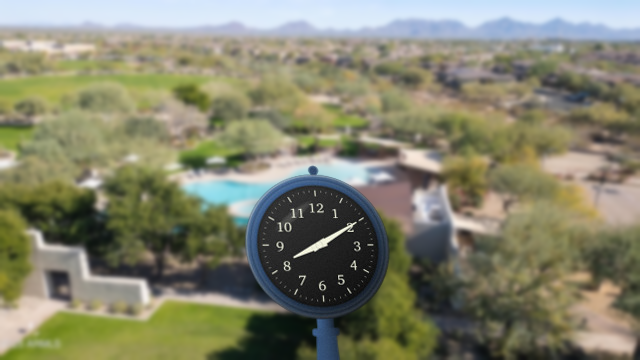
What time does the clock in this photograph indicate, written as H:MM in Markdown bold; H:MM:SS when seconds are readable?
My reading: **8:10**
